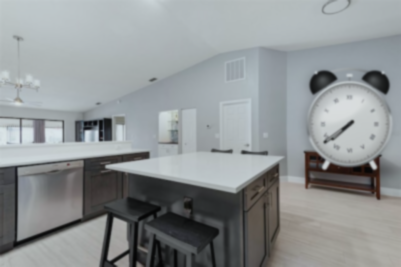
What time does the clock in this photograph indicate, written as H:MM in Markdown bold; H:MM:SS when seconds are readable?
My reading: **7:39**
